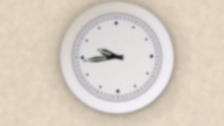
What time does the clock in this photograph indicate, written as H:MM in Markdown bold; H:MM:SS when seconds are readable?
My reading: **9:44**
